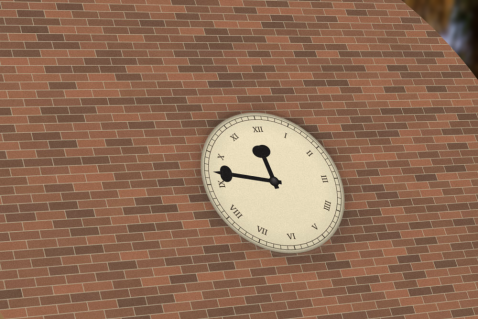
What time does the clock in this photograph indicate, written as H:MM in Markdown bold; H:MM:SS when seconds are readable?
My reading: **11:47**
